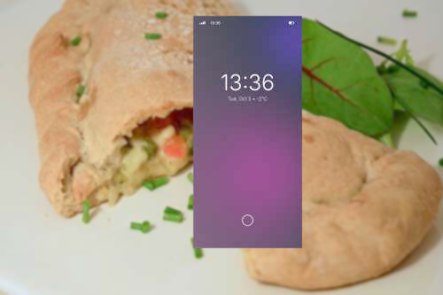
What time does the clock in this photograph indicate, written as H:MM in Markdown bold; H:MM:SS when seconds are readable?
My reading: **13:36**
